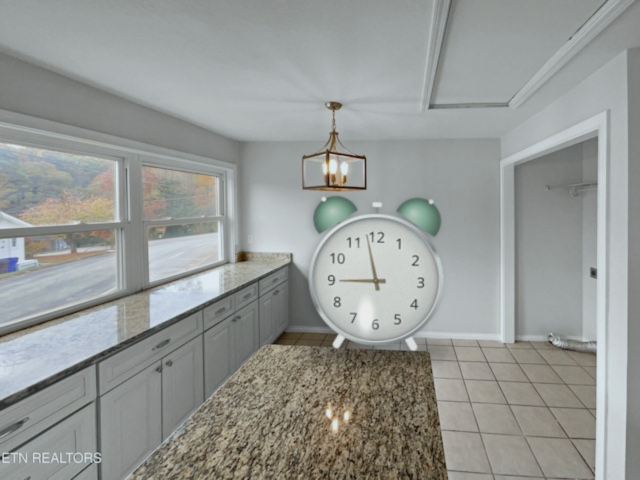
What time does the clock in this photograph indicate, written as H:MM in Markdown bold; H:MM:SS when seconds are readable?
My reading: **8:58**
